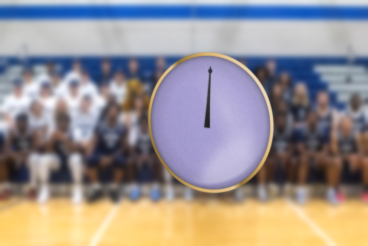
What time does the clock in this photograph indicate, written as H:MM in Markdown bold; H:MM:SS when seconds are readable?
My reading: **12:00**
